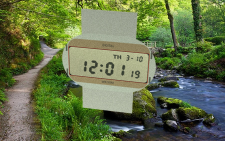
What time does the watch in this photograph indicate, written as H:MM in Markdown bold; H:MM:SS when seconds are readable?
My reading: **12:01:19**
